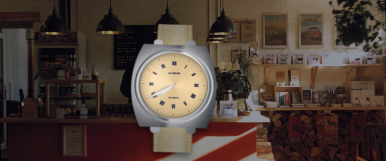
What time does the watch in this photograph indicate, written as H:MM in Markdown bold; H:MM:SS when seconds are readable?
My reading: **7:40**
